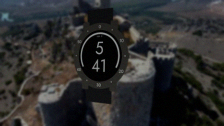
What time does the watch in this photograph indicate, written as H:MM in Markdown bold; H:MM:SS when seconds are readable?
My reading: **5:41**
